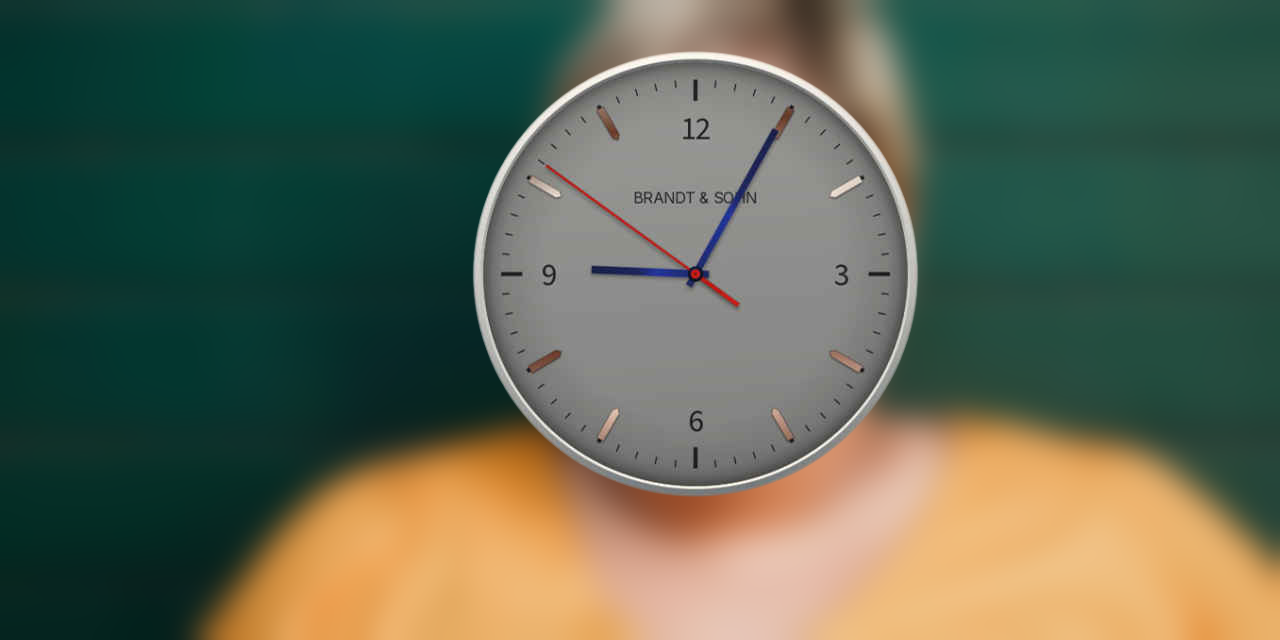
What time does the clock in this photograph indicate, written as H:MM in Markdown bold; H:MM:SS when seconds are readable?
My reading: **9:04:51**
